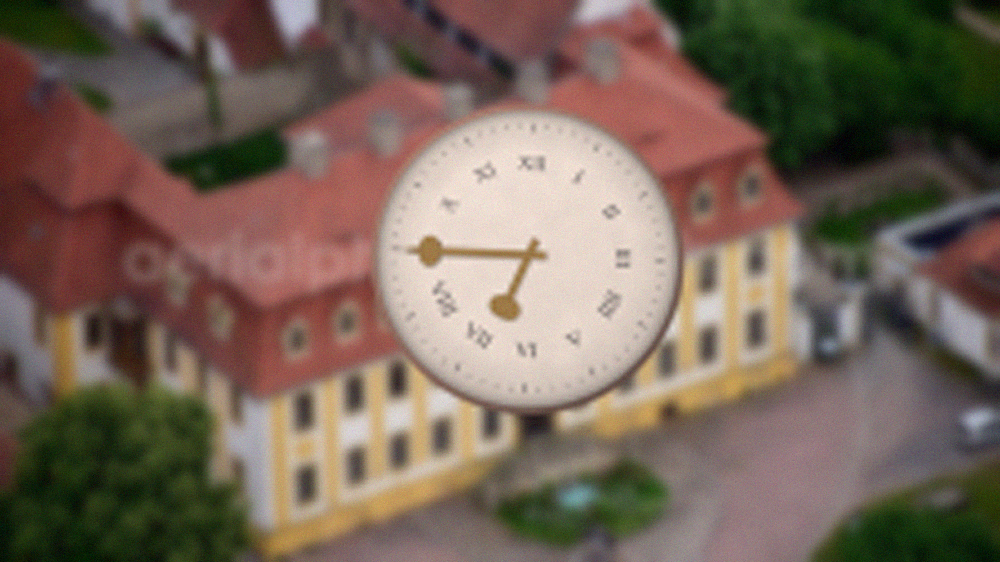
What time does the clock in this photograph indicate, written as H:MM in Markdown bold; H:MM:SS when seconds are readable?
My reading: **6:45**
